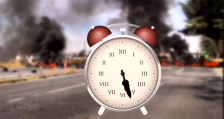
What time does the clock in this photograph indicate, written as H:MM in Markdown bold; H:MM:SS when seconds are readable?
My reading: **5:27**
